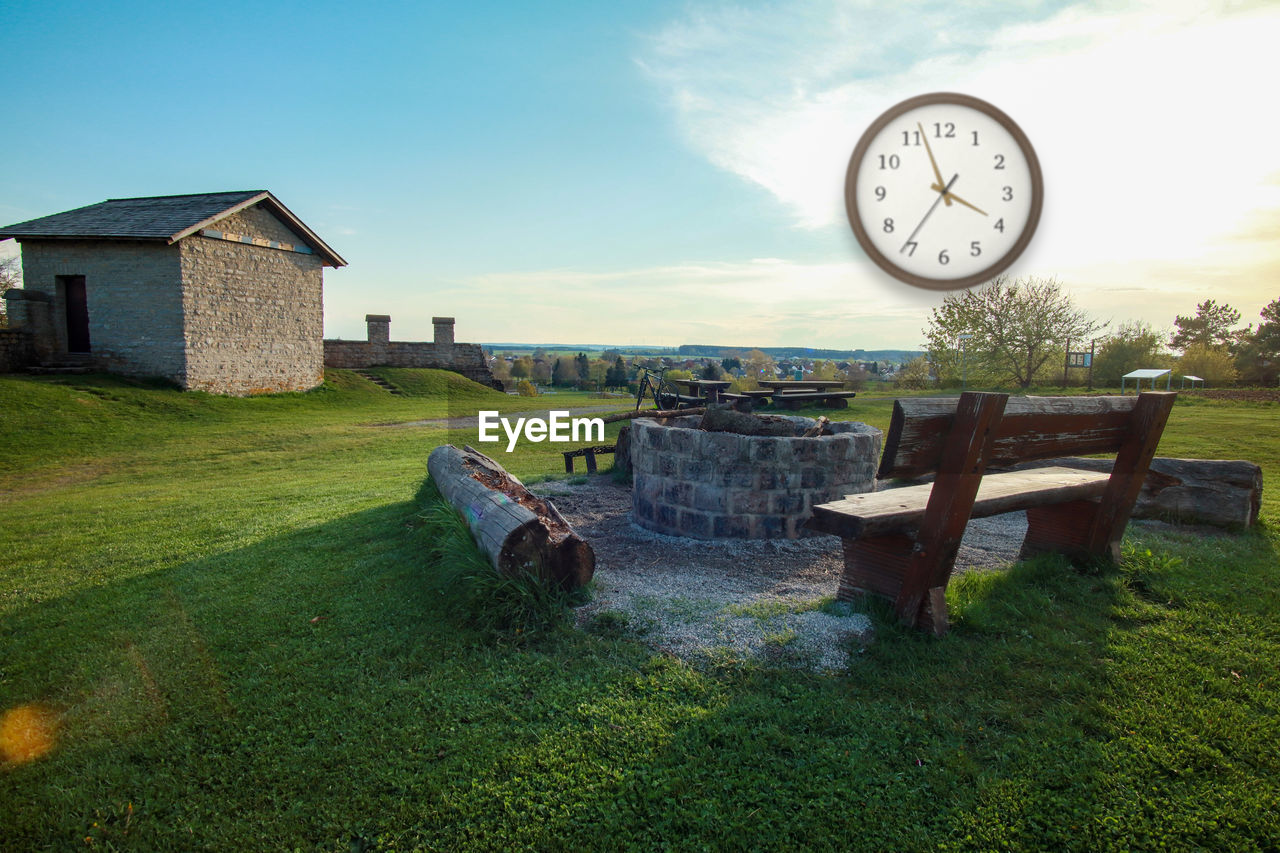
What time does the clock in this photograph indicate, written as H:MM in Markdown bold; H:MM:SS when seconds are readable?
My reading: **3:56:36**
